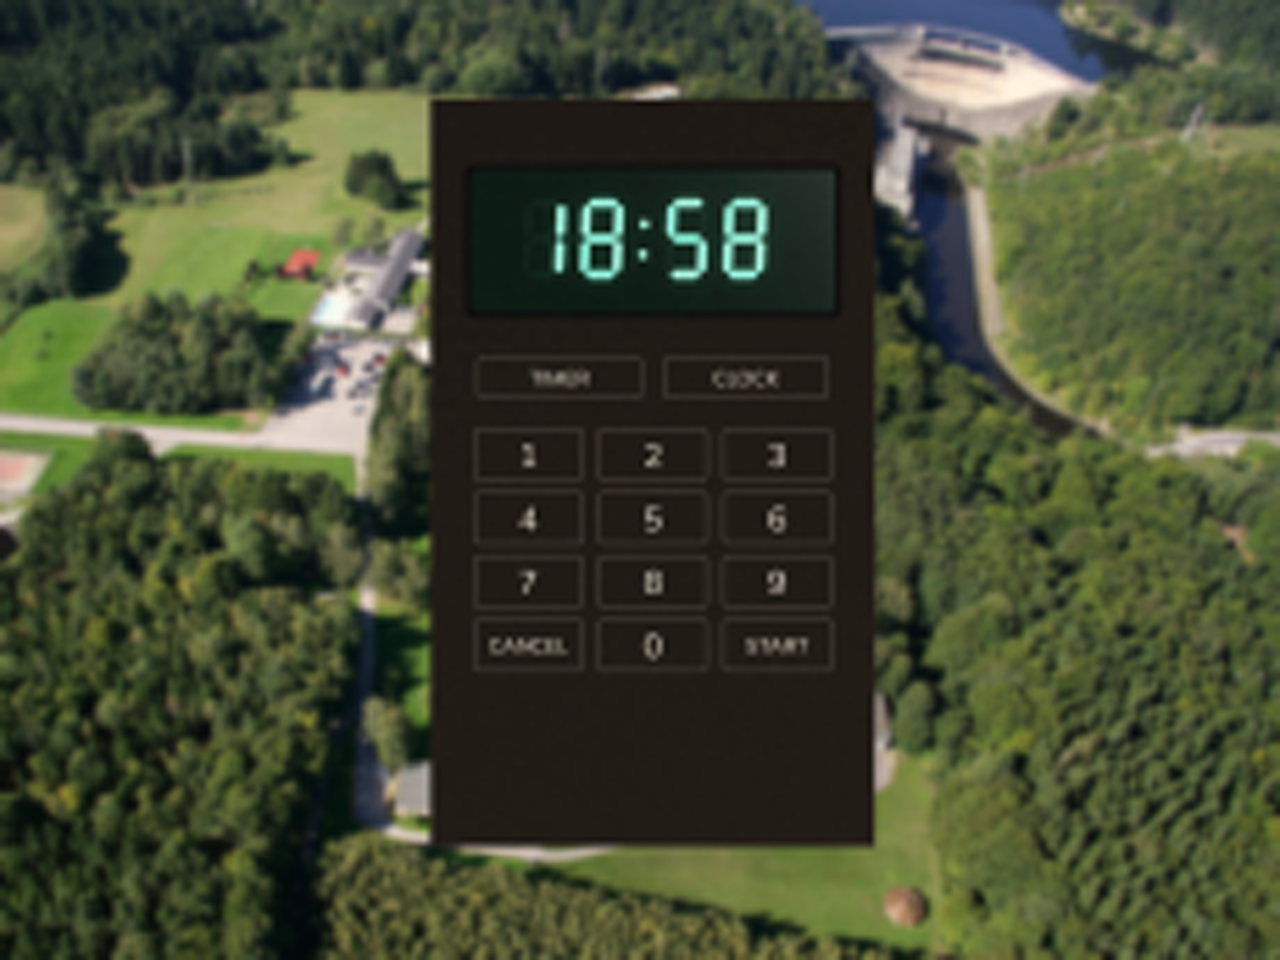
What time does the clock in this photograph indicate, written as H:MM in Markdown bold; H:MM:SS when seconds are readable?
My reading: **18:58**
